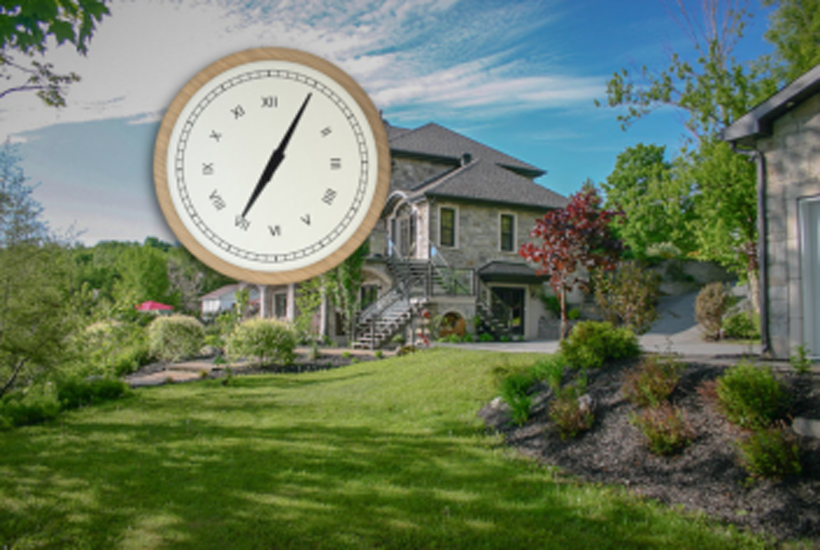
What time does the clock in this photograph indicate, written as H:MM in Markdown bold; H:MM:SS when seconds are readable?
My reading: **7:05**
